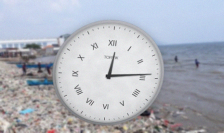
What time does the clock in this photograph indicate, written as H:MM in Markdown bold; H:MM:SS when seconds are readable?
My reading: **12:14**
